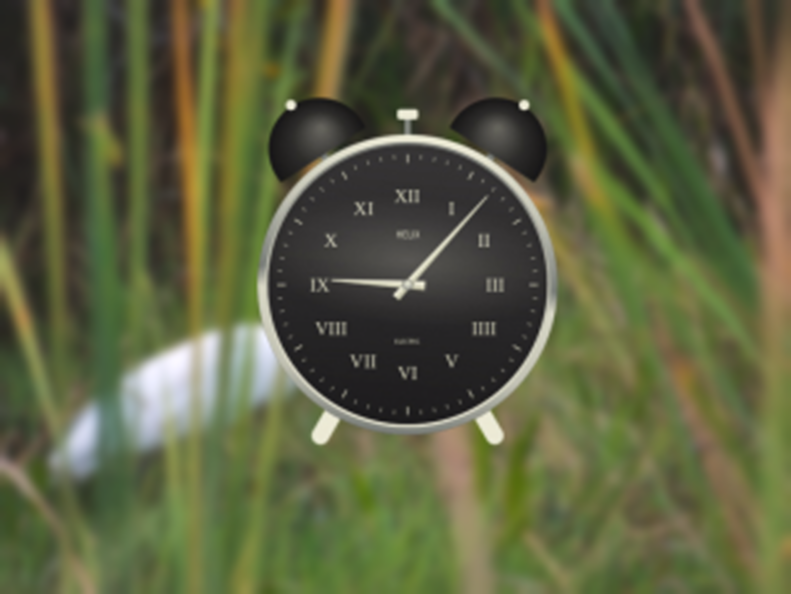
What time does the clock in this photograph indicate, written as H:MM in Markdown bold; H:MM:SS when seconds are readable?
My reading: **9:07**
